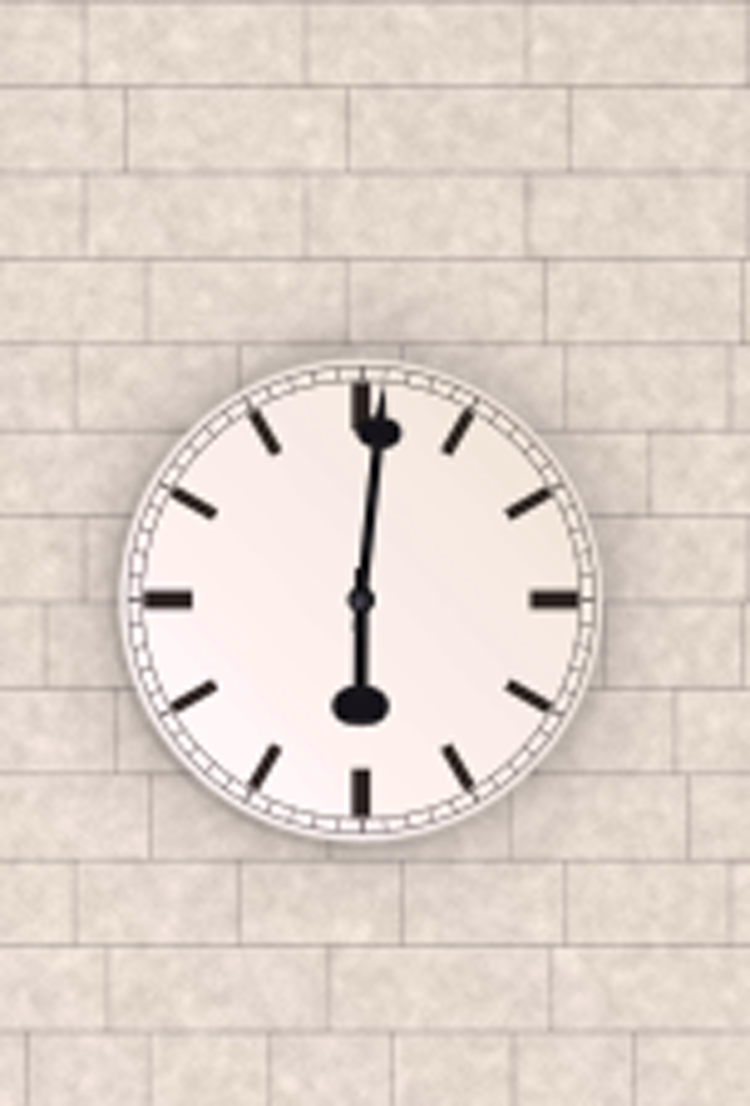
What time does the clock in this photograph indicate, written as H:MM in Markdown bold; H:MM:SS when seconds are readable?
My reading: **6:01**
